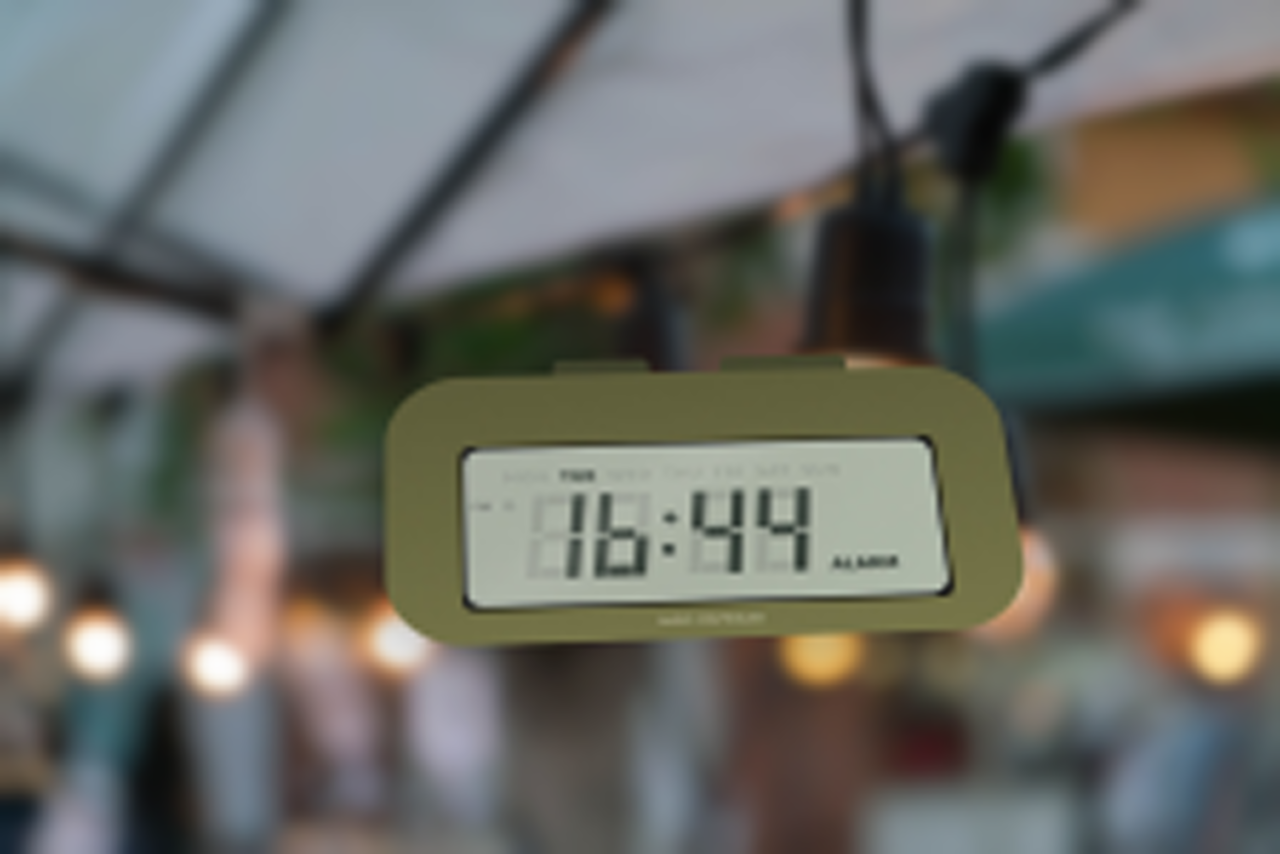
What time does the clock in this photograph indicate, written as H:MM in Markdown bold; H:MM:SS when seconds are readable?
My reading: **16:44**
